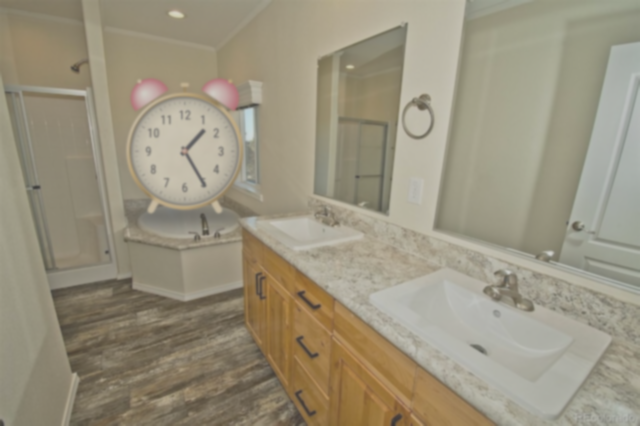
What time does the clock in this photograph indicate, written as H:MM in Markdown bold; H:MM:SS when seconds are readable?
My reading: **1:25**
